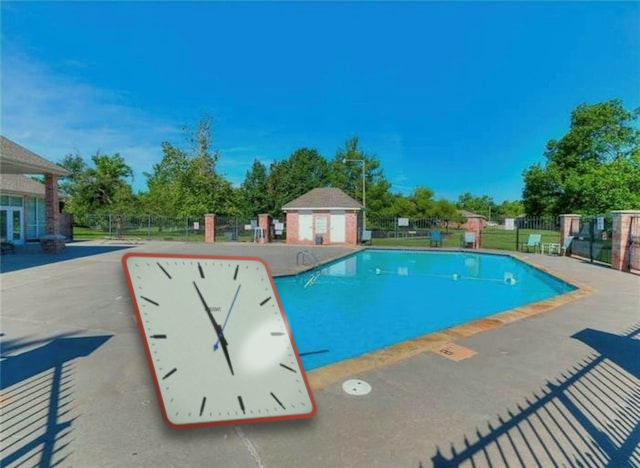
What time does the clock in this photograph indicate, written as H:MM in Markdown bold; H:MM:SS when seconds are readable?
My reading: **5:58:06**
